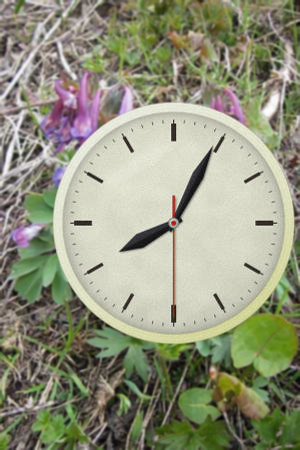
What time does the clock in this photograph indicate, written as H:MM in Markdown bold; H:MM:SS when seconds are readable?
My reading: **8:04:30**
